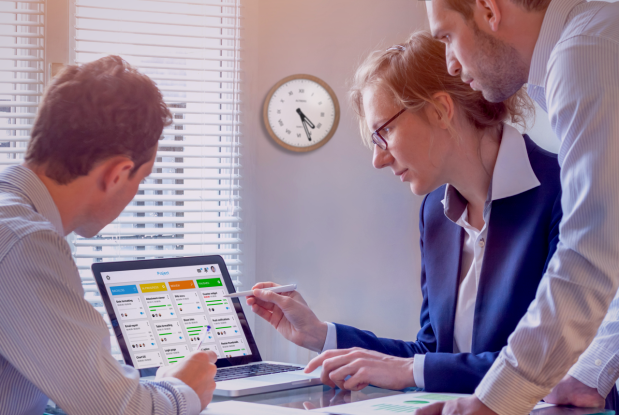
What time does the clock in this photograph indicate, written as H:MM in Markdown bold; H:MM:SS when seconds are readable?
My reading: **4:26**
